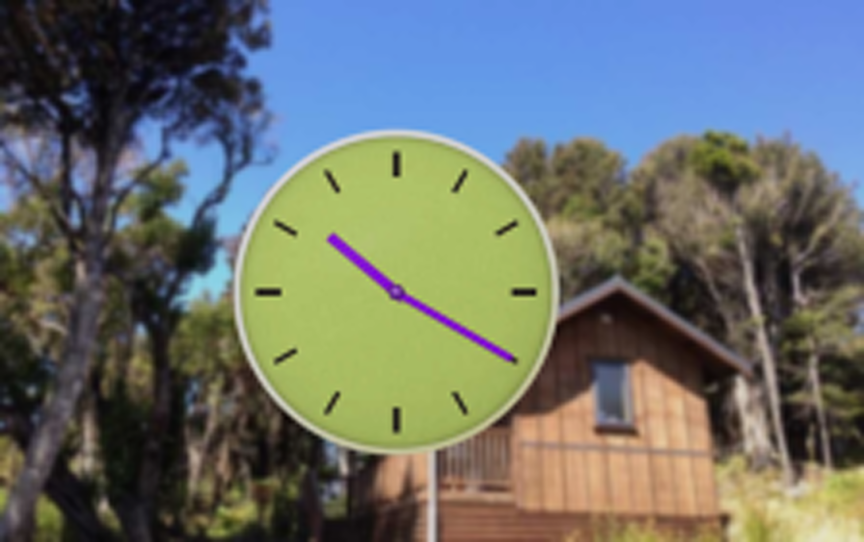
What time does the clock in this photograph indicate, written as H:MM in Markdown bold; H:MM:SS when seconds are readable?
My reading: **10:20**
